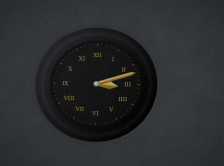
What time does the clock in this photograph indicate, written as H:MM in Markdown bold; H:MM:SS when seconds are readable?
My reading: **3:12**
